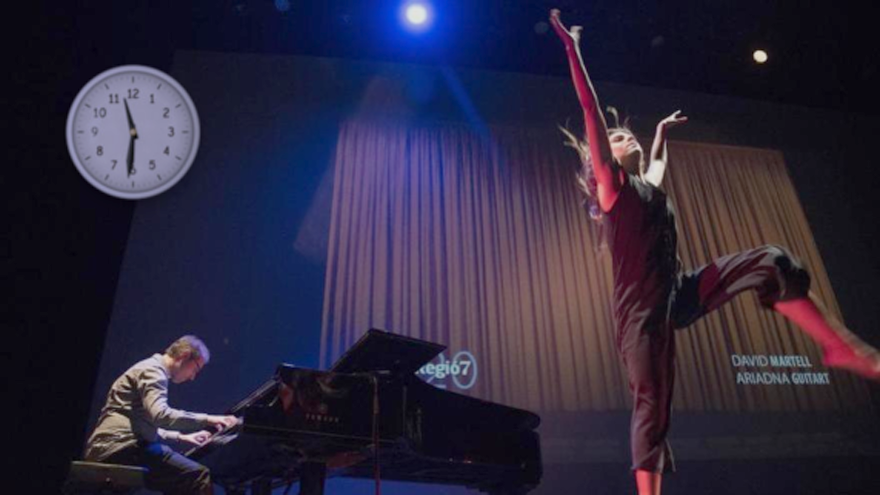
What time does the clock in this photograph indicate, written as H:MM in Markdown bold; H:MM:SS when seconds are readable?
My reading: **11:31**
